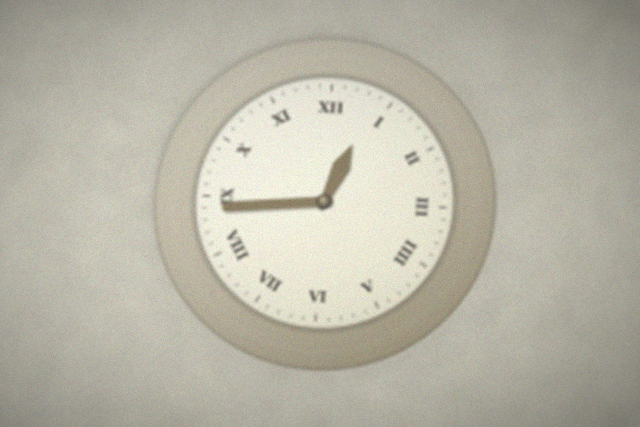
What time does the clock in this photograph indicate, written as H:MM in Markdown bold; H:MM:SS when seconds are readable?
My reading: **12:44**
